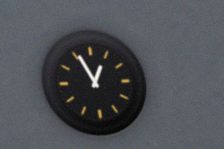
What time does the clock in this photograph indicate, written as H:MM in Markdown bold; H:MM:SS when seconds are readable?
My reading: **12:56**
